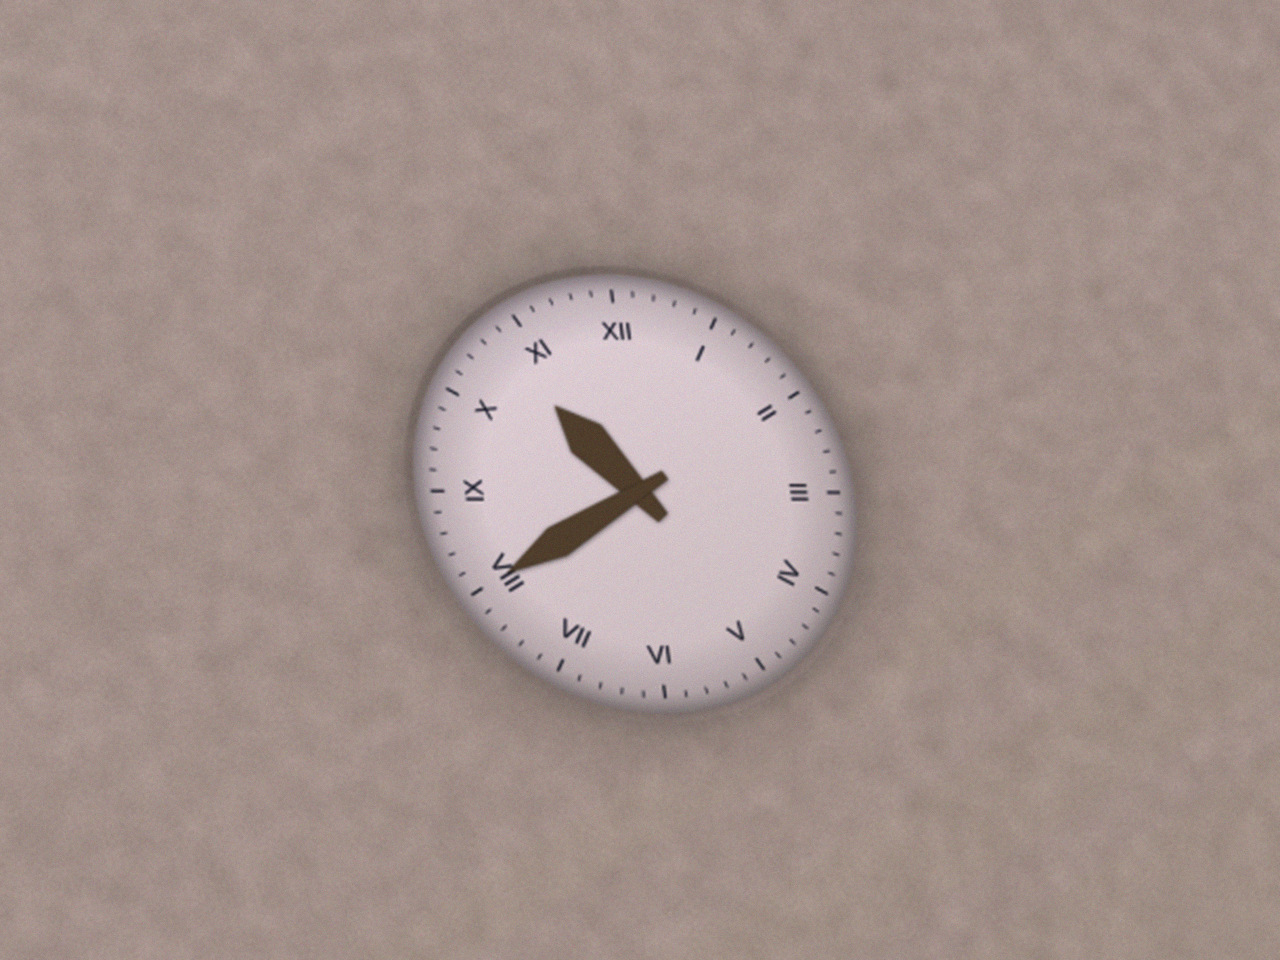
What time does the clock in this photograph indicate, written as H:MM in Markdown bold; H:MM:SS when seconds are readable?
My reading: **10:40**
